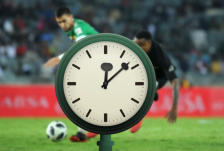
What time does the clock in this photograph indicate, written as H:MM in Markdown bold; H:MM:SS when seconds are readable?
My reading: **12:08**
